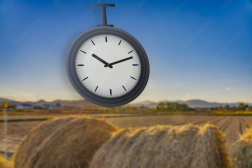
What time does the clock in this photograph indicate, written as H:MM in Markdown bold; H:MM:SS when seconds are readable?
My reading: **10:12**
